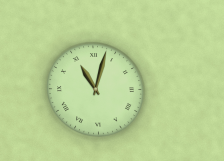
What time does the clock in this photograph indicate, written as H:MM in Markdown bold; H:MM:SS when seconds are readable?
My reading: **11:03**
